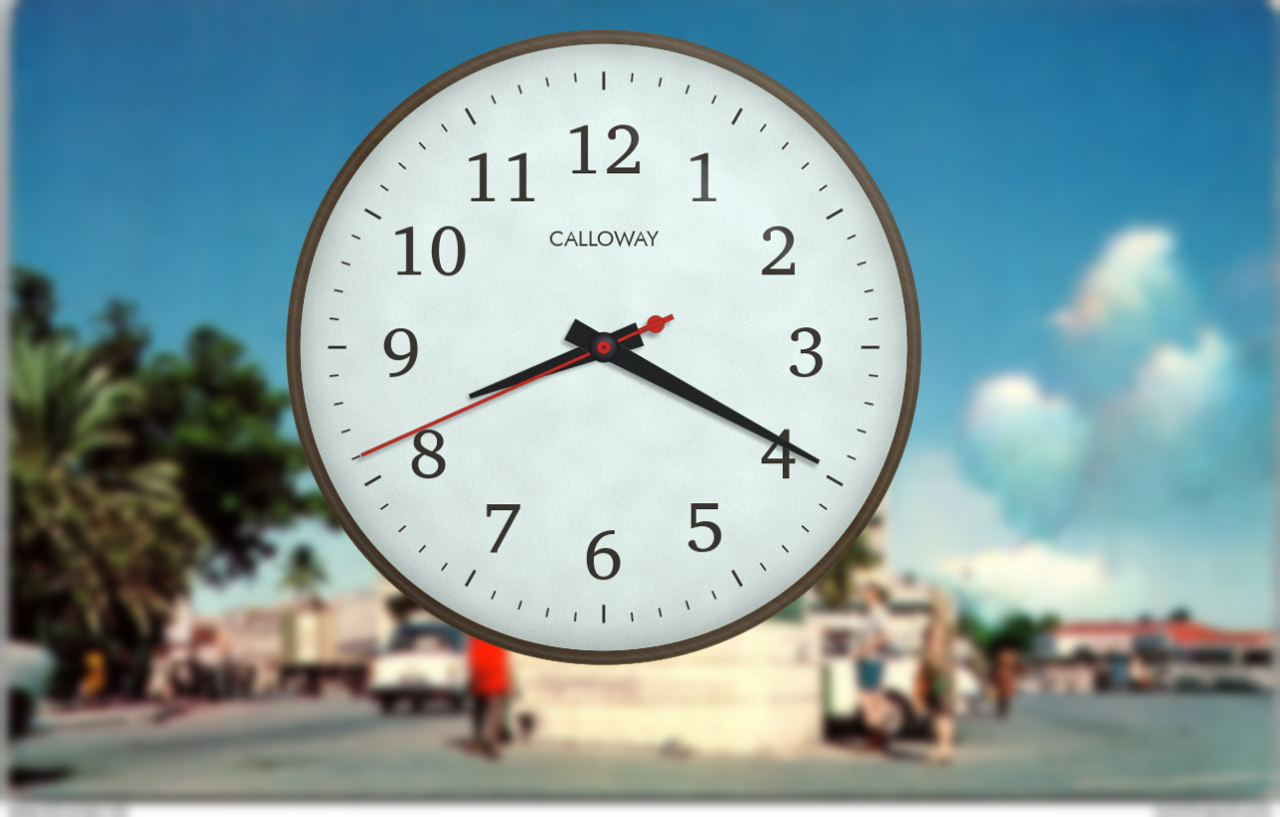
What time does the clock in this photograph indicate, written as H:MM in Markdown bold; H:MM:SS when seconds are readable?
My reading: **8:19:41**
